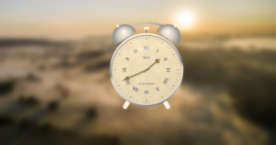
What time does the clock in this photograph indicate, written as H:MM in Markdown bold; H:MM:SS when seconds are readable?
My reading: **1:41**
